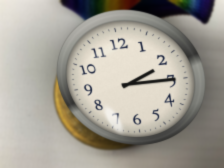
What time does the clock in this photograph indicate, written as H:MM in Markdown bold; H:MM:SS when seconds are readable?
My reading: **2:15**
